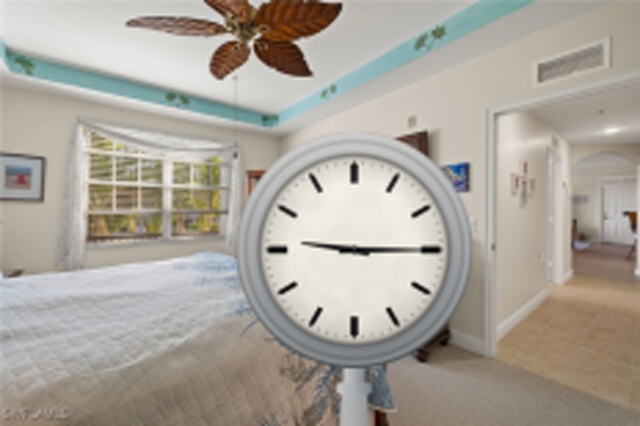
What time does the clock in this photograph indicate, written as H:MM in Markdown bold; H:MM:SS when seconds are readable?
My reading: **9:15**
